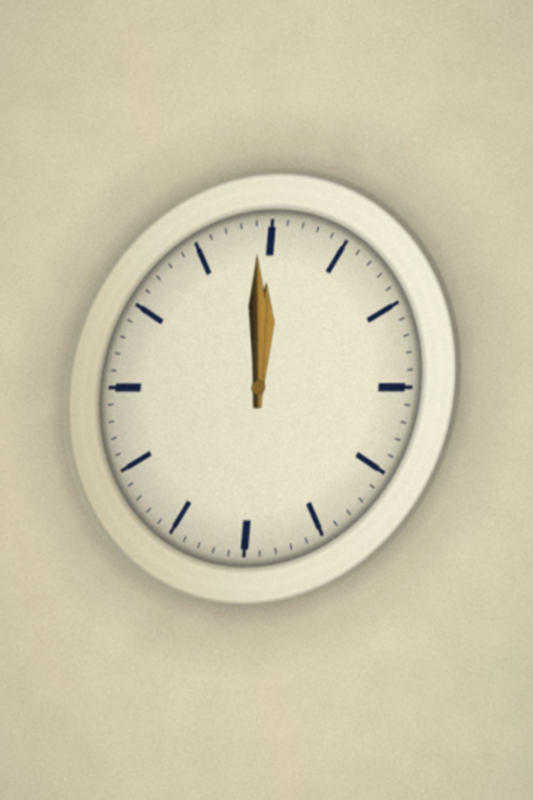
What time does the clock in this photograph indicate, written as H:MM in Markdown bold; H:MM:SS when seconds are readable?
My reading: **11:59**
